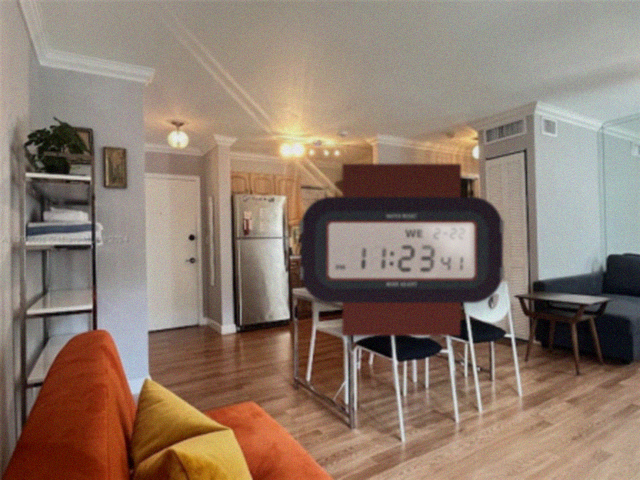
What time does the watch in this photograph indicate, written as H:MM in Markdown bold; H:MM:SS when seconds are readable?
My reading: **11:23:41**
